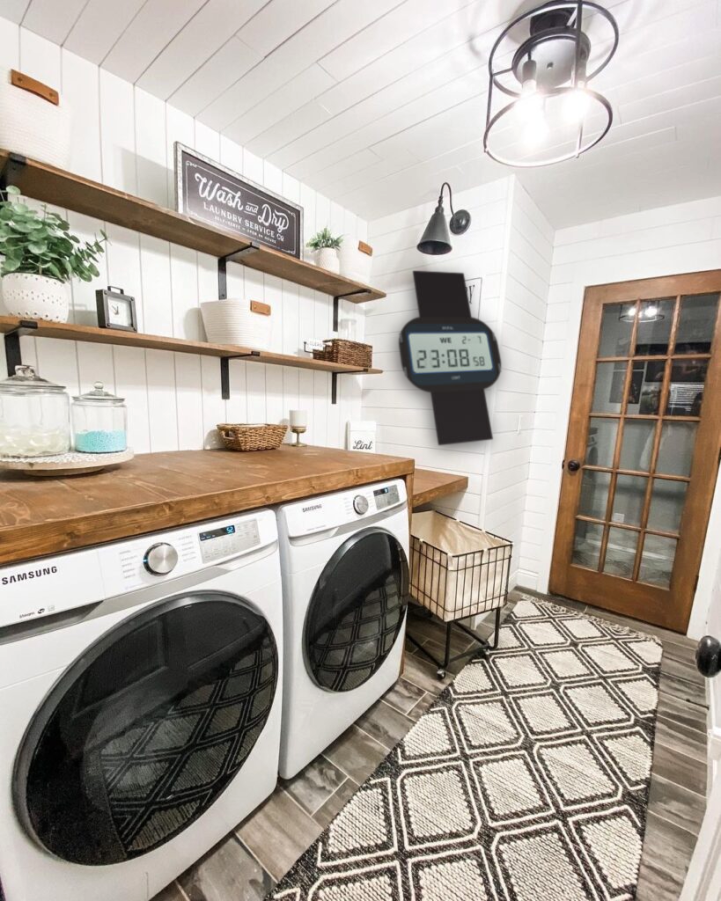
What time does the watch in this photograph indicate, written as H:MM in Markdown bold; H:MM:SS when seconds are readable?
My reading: **23:08**
